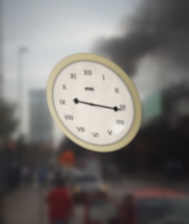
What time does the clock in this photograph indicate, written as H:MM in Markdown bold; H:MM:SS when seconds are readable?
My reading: **9:16**
